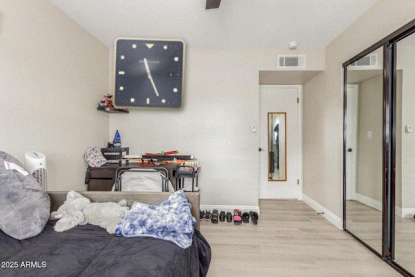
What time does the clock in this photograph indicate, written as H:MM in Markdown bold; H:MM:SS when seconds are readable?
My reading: **11:26**
